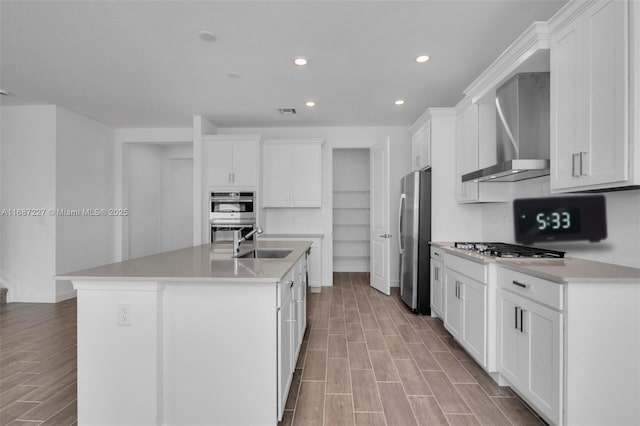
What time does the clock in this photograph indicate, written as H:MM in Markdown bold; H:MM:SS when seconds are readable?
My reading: **5:33**
